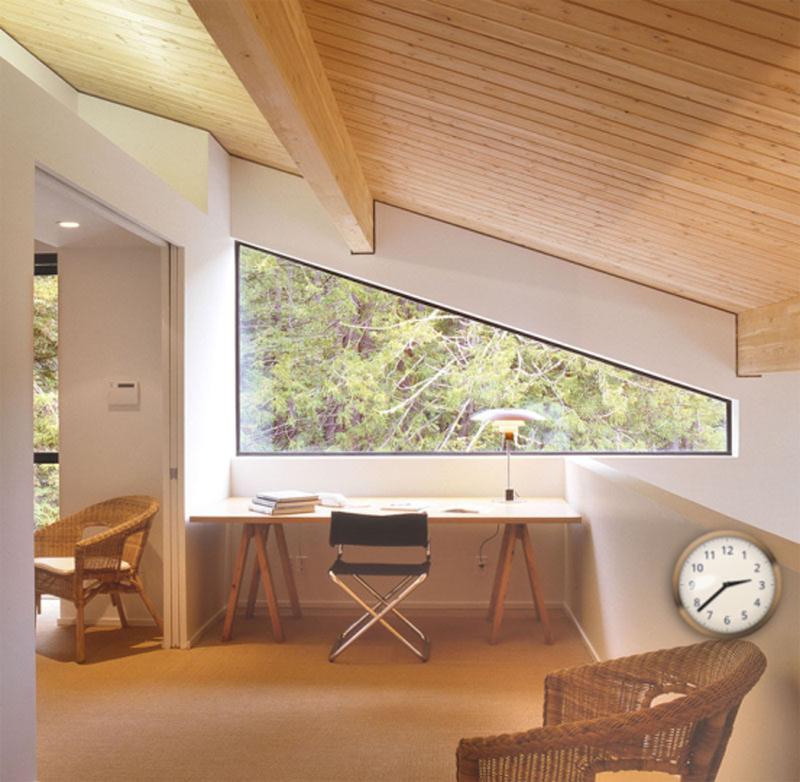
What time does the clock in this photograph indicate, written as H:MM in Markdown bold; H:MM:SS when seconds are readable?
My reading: **2:38**
